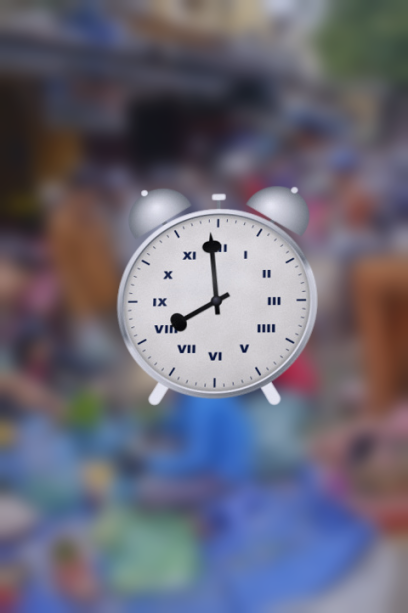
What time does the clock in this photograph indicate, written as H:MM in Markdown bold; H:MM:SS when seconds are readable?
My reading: **7:59**
